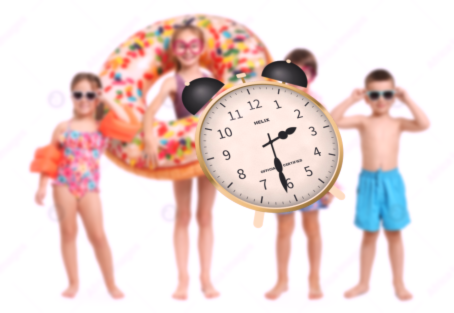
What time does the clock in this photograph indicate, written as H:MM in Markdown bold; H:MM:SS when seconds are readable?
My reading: **2:31**
